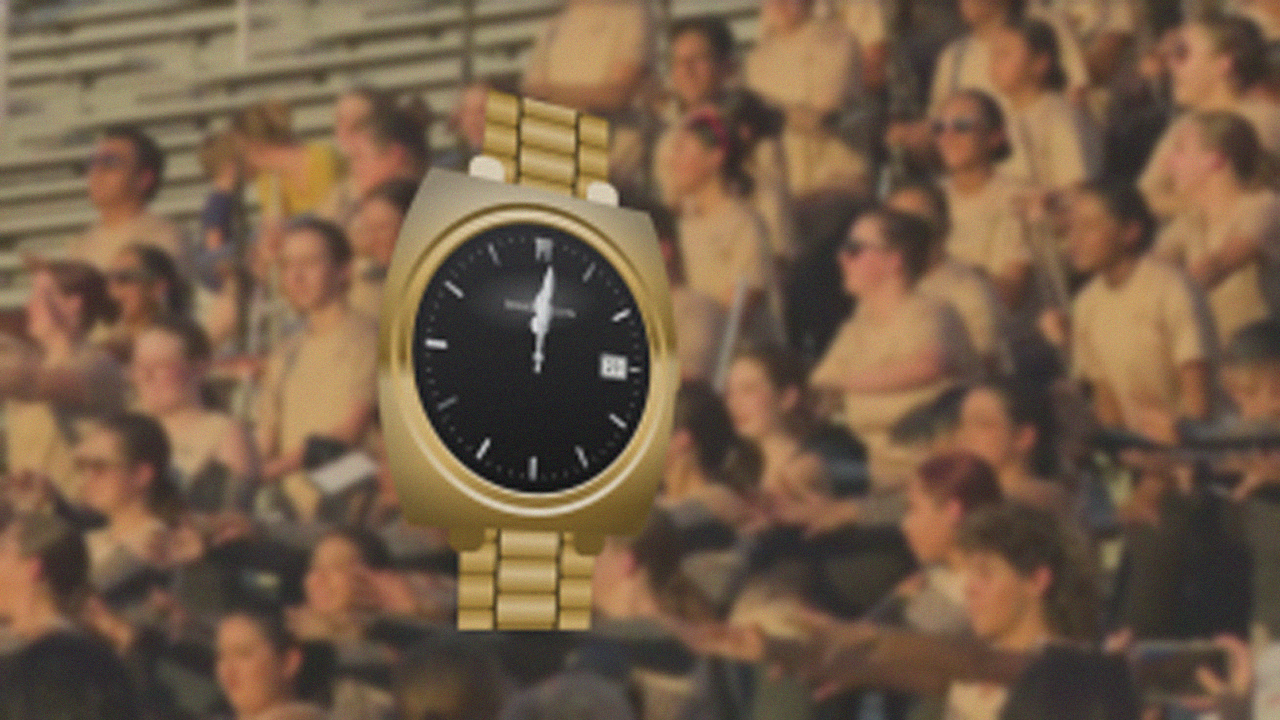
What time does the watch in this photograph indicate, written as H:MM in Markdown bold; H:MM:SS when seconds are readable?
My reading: **12:01**
